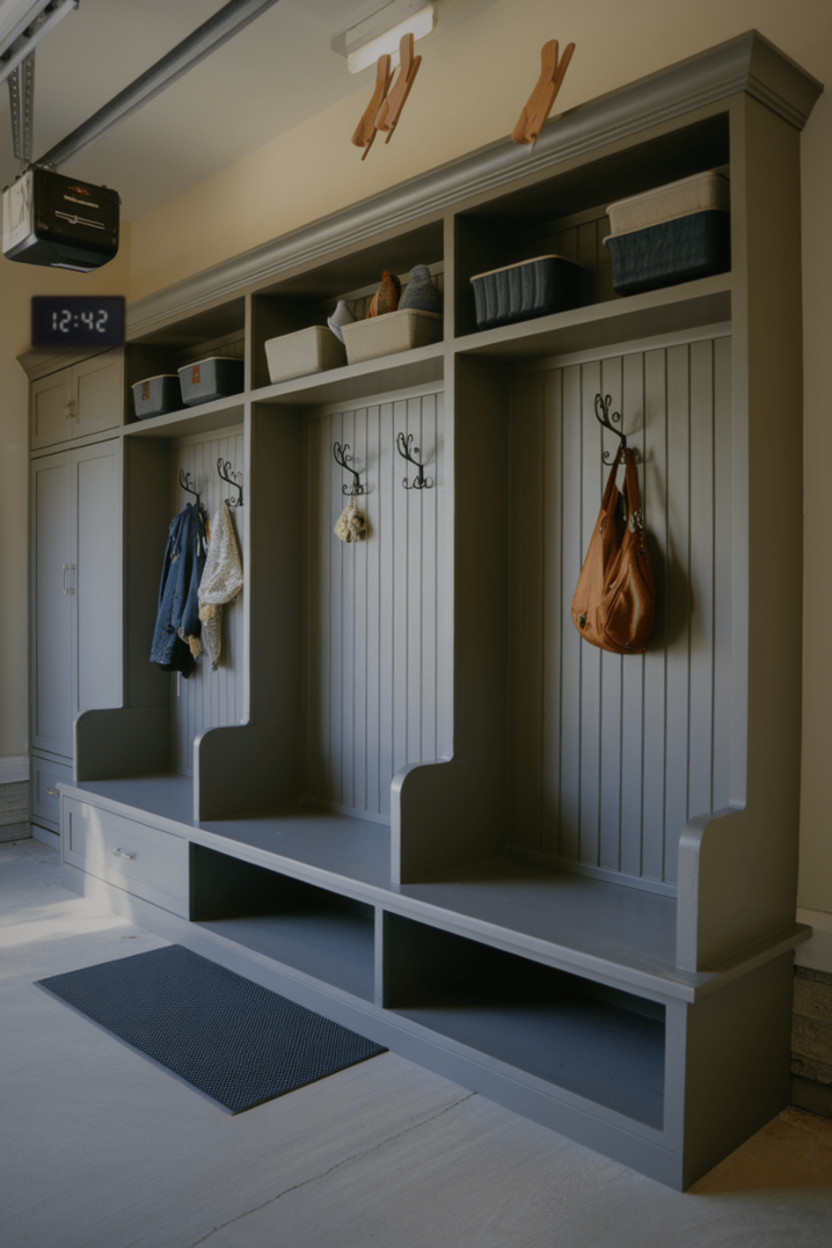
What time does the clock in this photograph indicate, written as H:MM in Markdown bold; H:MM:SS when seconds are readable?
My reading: **12:42**
